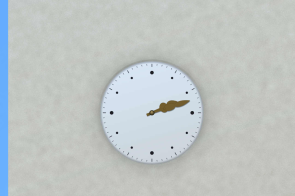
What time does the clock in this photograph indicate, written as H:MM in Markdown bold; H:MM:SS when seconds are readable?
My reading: **2:12**
